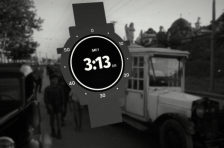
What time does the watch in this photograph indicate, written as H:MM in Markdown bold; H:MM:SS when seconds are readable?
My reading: **3:13**
